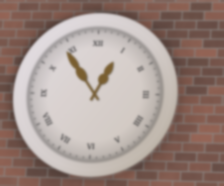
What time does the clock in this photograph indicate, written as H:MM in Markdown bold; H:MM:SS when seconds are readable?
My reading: **12:54**
